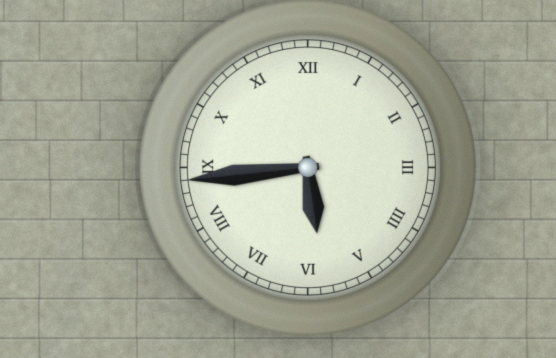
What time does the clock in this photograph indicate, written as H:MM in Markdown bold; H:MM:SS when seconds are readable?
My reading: **5:44**
